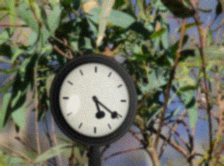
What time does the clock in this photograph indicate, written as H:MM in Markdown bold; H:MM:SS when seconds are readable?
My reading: **5:21**
